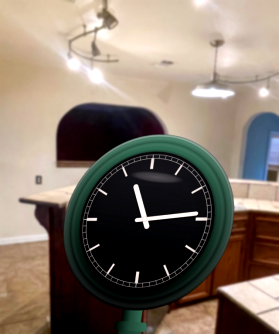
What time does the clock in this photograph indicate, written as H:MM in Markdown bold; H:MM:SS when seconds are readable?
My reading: **11:14**
